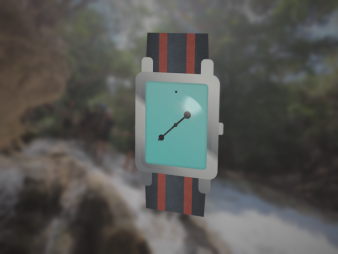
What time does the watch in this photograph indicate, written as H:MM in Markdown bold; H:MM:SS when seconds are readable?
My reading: **1:38**
